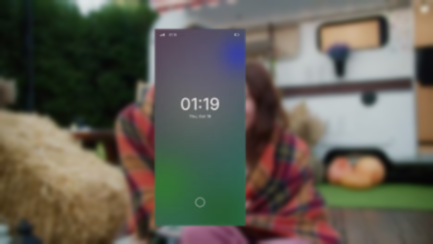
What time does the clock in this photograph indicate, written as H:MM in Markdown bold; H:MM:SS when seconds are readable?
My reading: **1:19**
